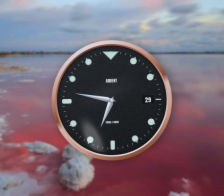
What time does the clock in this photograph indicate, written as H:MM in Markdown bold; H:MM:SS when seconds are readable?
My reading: **6:47**
